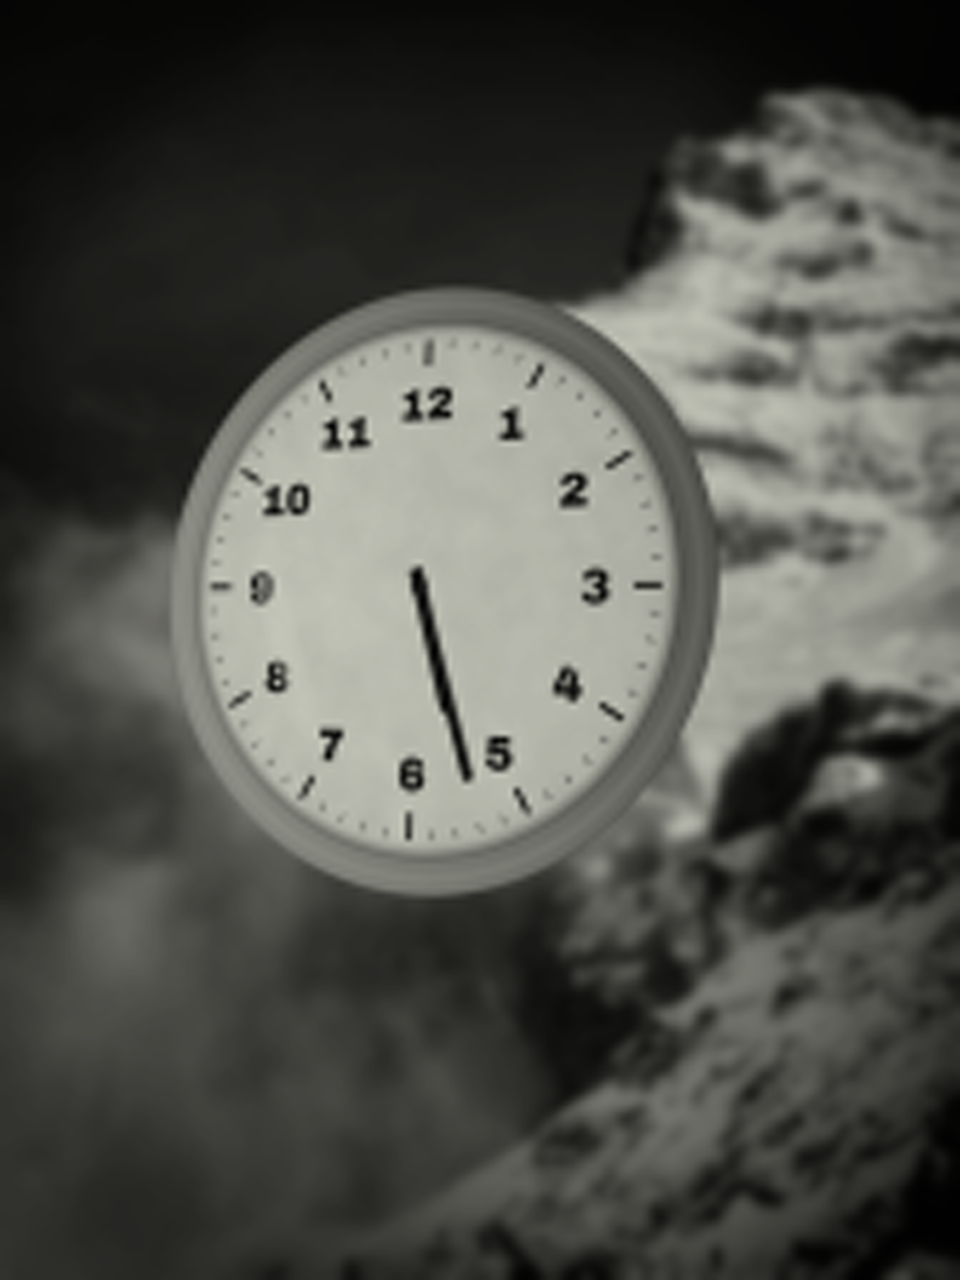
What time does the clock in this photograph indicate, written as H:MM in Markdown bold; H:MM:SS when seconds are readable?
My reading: **5:27**
